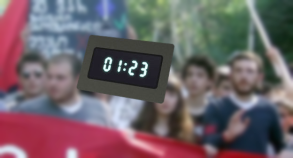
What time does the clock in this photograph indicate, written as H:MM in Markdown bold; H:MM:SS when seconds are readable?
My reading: **1:23**
